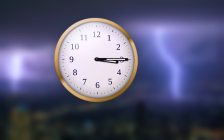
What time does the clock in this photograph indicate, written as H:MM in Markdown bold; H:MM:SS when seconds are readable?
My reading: **3:15**
